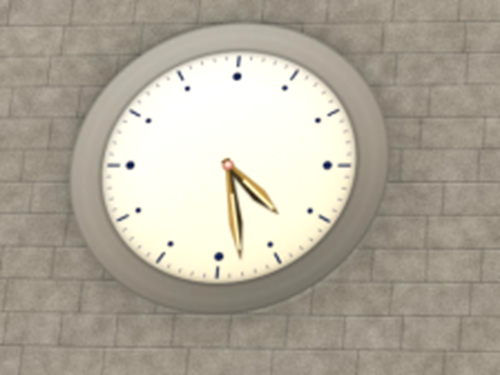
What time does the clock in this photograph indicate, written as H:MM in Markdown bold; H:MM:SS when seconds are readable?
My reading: **4:28**
